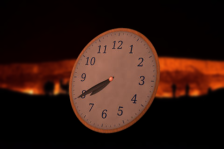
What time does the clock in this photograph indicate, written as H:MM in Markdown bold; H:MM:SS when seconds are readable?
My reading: **7:40**
